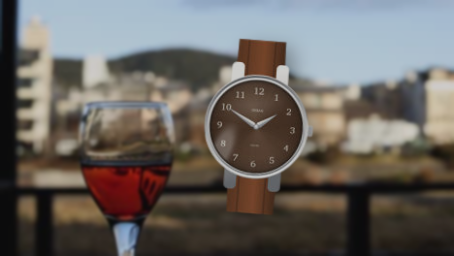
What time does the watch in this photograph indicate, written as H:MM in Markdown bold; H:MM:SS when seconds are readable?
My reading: **1:50**
